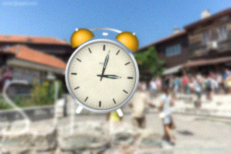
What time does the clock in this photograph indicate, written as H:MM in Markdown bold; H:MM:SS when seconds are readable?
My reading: **3:02**
